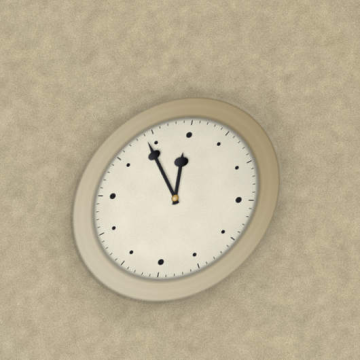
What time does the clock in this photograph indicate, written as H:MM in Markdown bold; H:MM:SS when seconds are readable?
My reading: **11:54**
